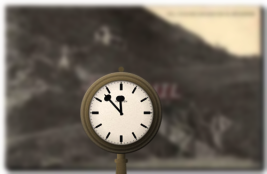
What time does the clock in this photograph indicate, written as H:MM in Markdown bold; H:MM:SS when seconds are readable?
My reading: **11:53**
